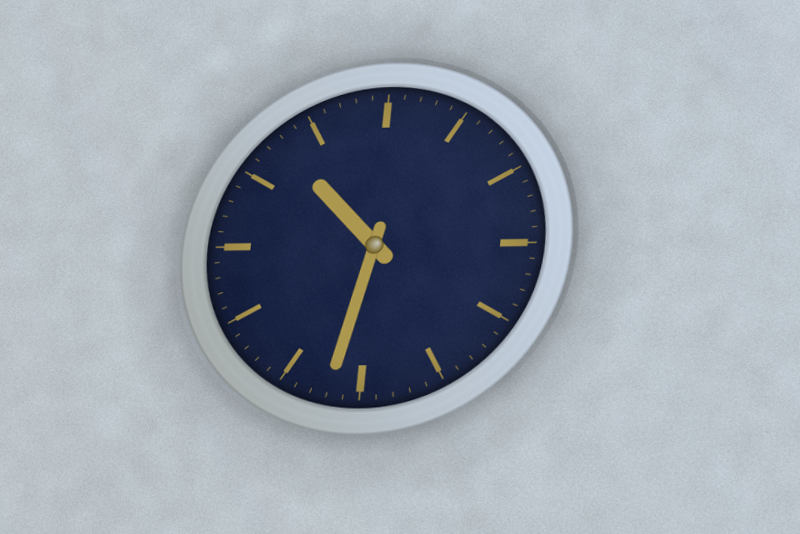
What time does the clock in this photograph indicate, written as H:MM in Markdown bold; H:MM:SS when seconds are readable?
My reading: **10:32**
